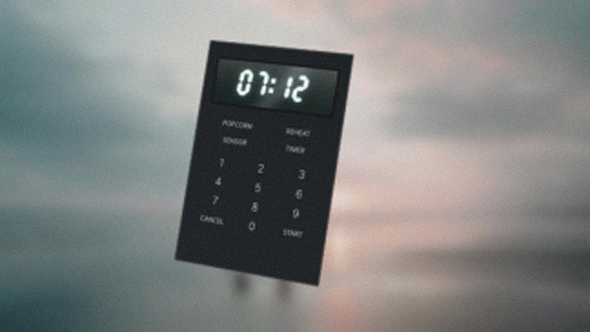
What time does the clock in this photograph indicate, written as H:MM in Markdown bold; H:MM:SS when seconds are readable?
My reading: **7:12**
